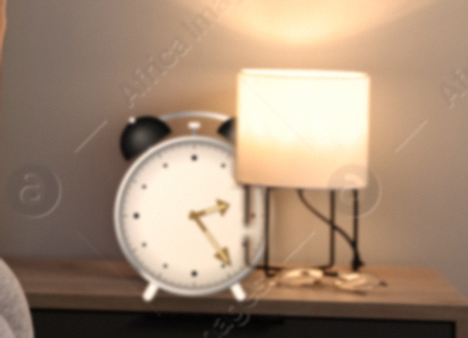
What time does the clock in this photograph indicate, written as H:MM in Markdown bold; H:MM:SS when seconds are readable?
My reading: **2:24**
